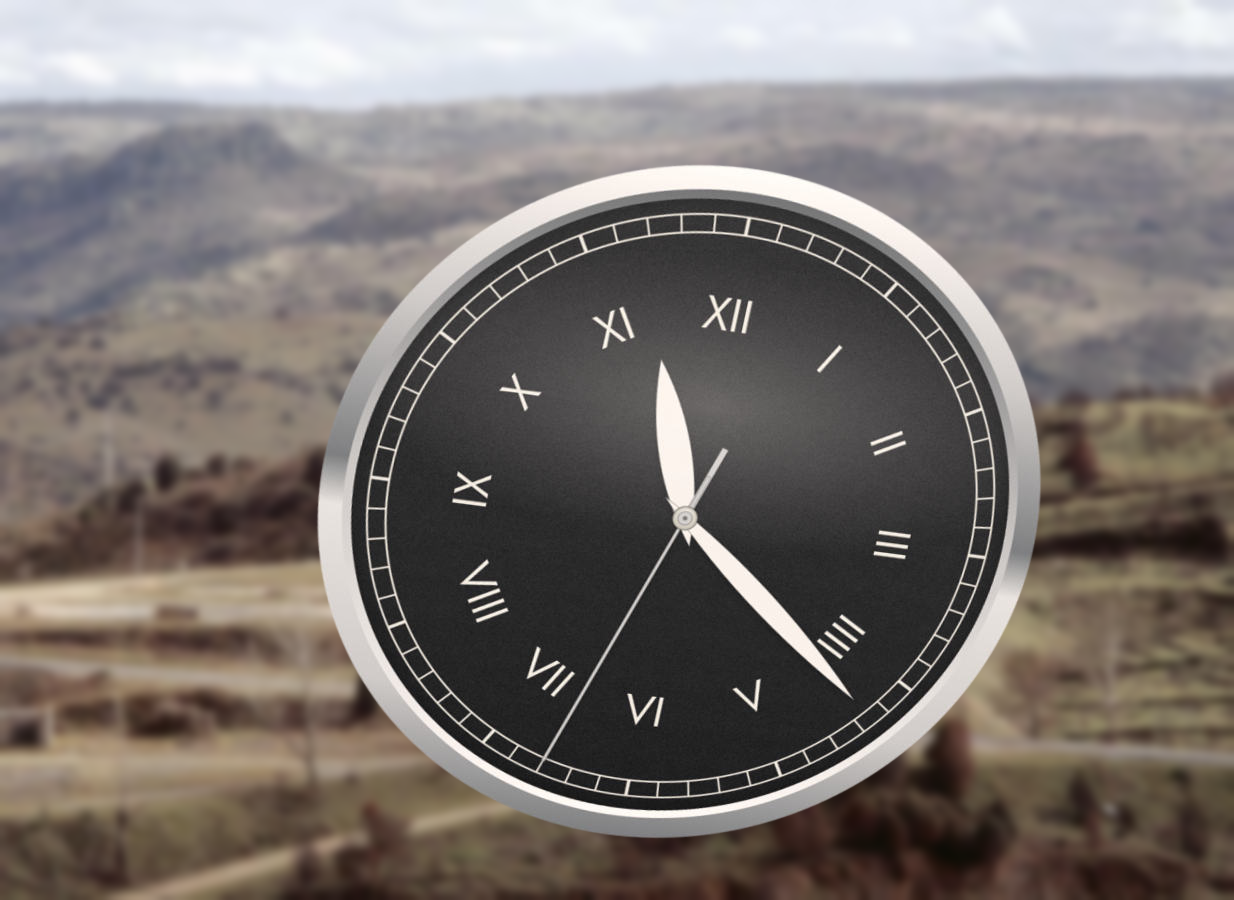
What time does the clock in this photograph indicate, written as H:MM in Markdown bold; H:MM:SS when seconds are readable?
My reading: **11:21:33**
